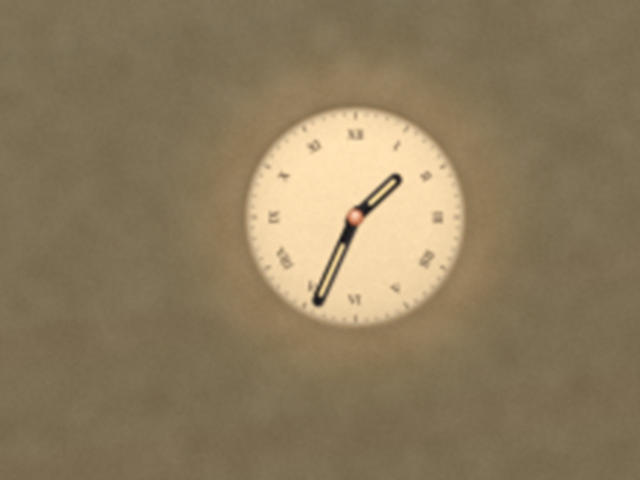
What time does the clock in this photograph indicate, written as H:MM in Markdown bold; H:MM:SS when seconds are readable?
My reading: **1:34**
